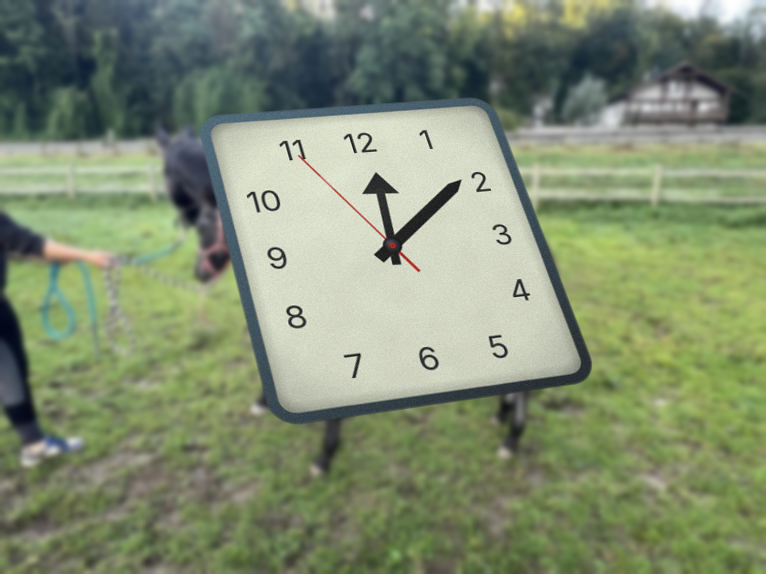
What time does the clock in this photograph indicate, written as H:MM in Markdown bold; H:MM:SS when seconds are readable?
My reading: **12:08:55**
